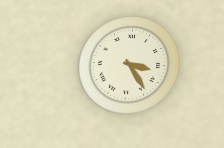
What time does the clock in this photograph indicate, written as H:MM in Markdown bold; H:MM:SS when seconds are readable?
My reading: **3:24**
